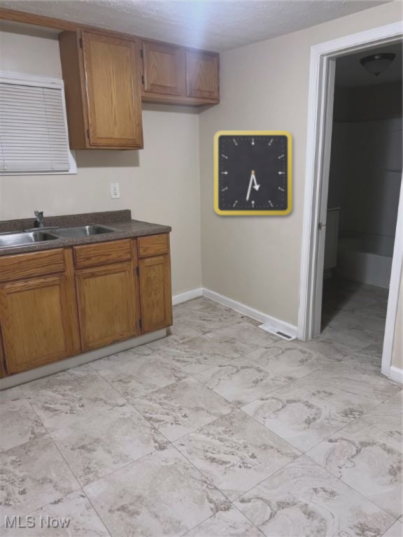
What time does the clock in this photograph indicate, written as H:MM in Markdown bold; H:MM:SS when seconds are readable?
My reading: **5:32**
